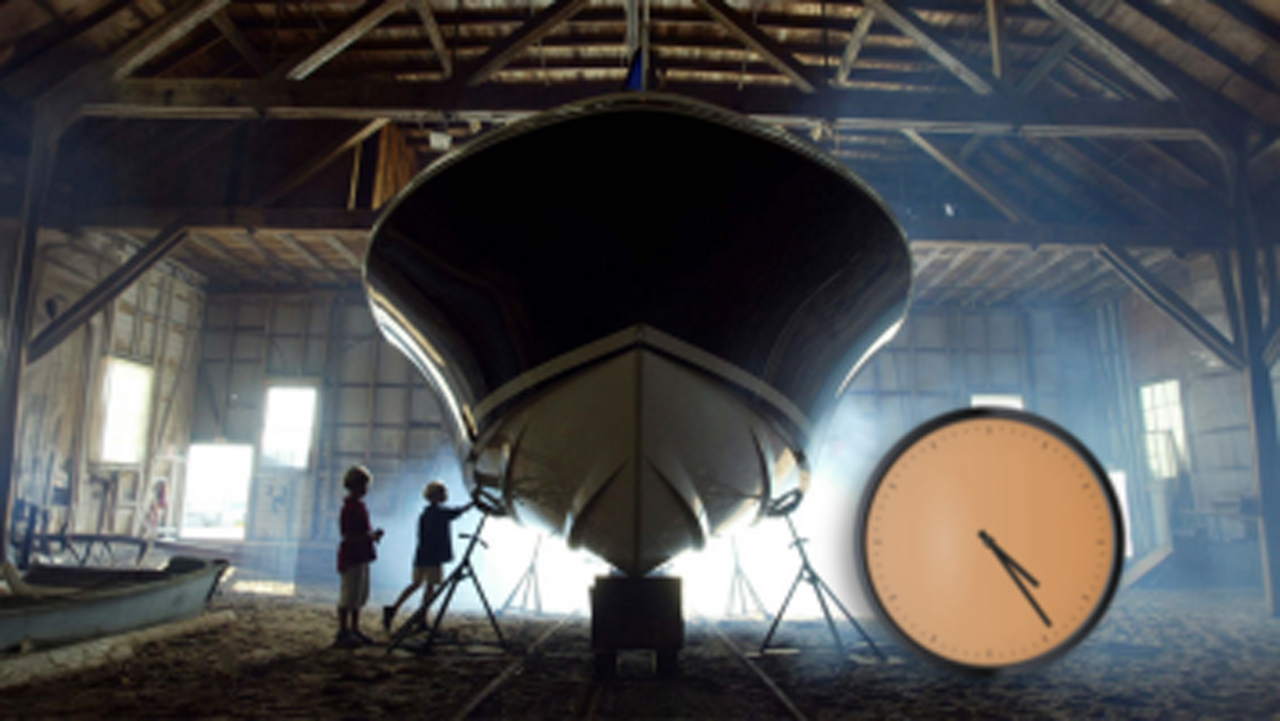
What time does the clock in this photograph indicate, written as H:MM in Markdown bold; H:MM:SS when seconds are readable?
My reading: **4:24**
